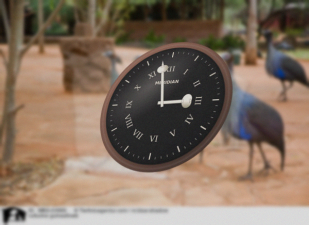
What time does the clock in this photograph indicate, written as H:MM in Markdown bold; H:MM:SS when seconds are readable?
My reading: **2:58**
